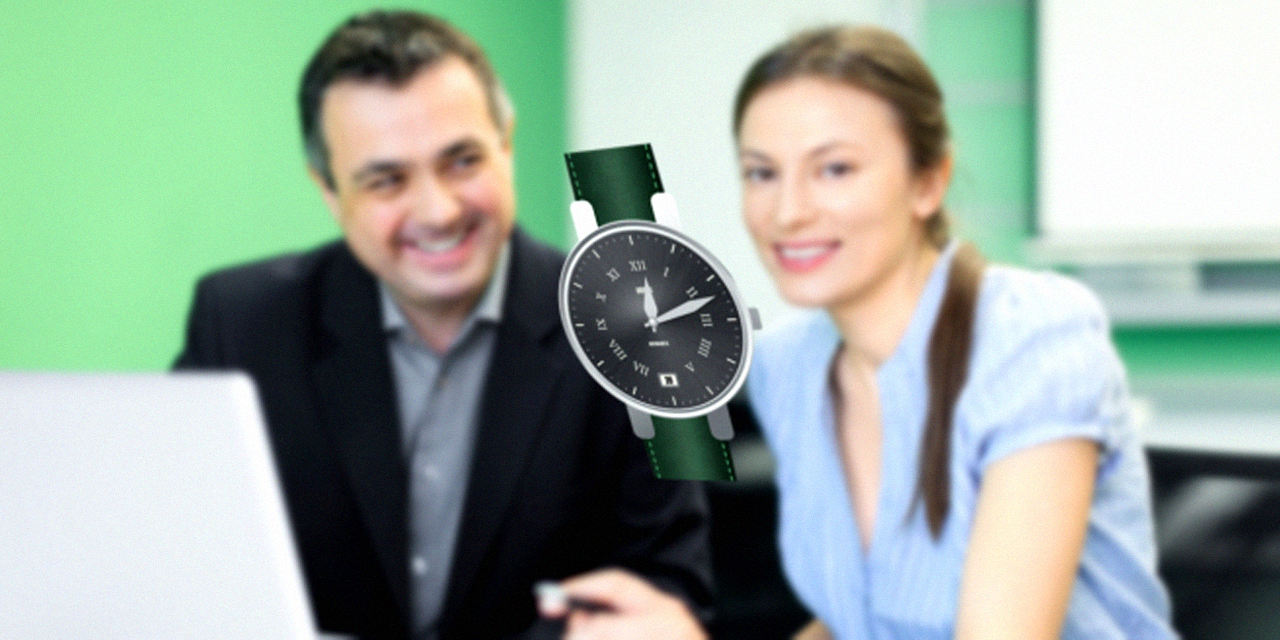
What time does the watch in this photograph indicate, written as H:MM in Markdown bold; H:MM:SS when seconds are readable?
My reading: **12:12**
